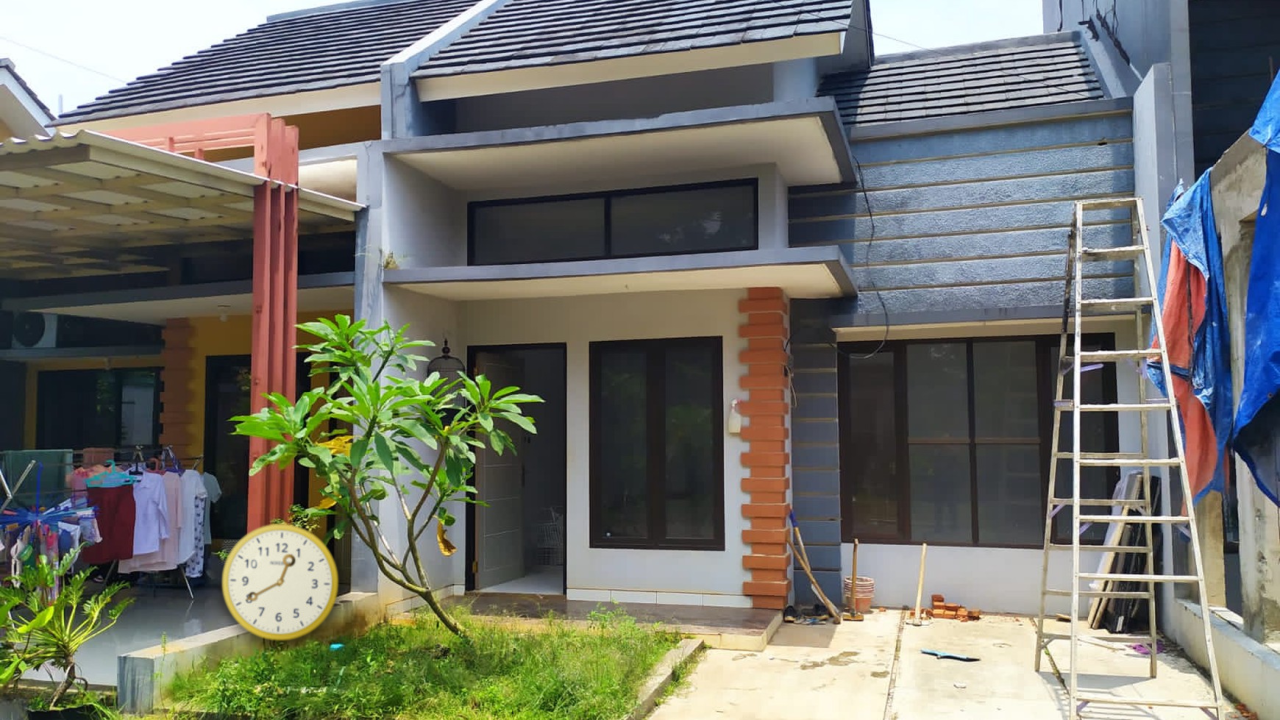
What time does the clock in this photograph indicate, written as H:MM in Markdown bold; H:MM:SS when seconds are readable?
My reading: **12:40**
